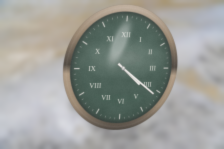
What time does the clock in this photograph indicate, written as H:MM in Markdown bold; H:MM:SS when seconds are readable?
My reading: **4:21**
